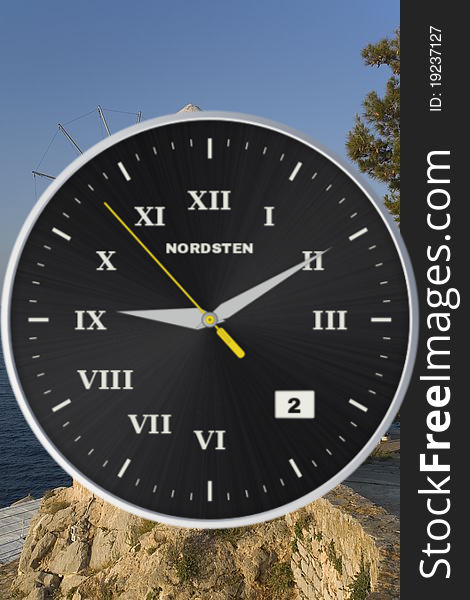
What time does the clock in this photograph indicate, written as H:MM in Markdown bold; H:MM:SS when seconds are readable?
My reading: **9:09:53**
